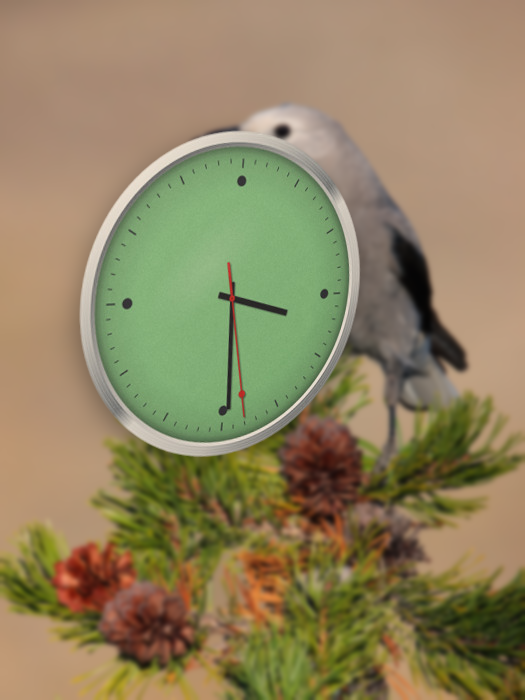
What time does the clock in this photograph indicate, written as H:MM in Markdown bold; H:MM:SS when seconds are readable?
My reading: **3:29:28**
